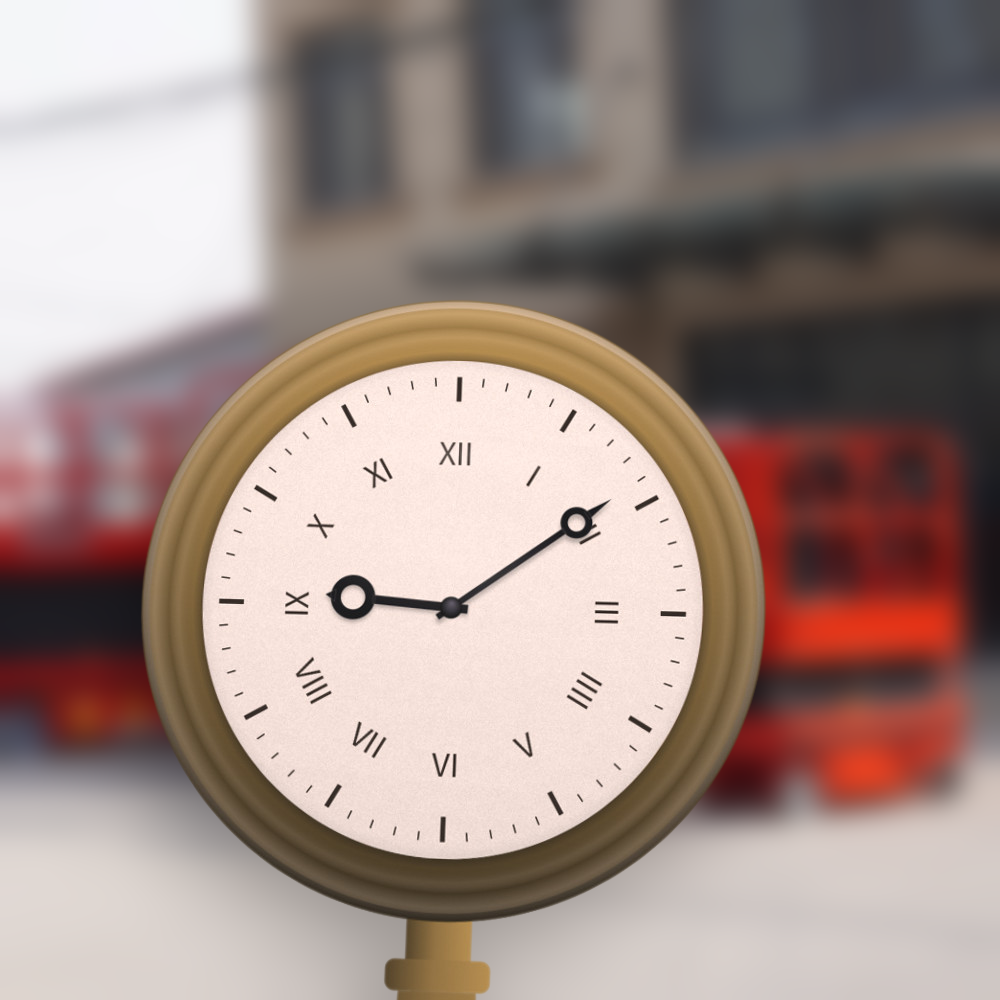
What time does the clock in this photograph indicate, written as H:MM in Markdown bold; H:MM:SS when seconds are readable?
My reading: **9:09**
